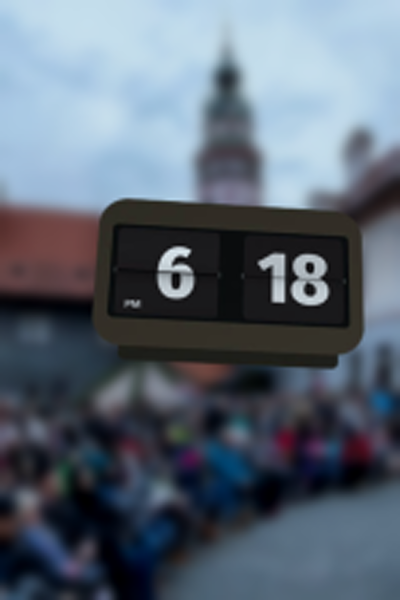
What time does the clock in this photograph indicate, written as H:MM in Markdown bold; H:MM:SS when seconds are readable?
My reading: **6:18**
